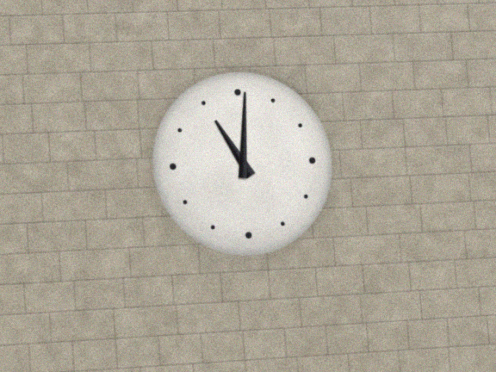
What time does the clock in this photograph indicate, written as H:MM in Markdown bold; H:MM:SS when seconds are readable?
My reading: **11:01**
